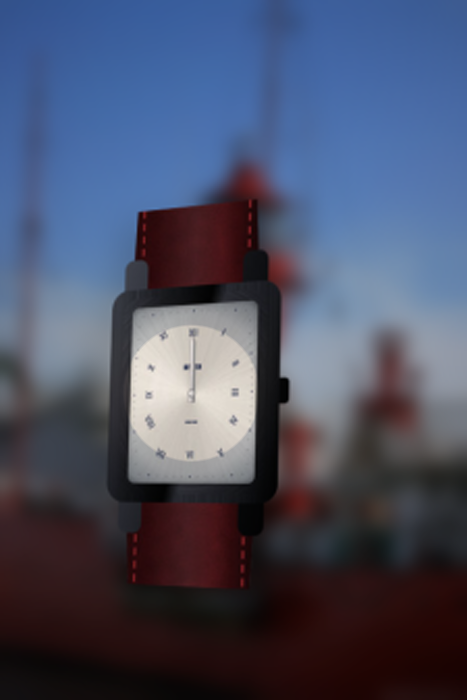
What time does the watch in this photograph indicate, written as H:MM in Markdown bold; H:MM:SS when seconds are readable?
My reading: **12:00**
